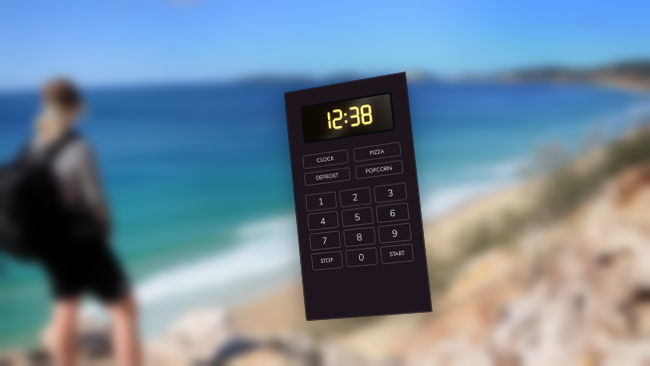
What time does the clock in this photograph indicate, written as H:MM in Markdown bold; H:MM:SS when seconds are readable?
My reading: **12:38**
